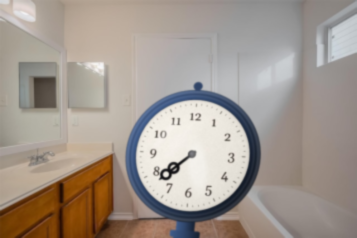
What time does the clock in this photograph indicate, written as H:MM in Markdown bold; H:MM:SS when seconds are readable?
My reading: **7:38**
